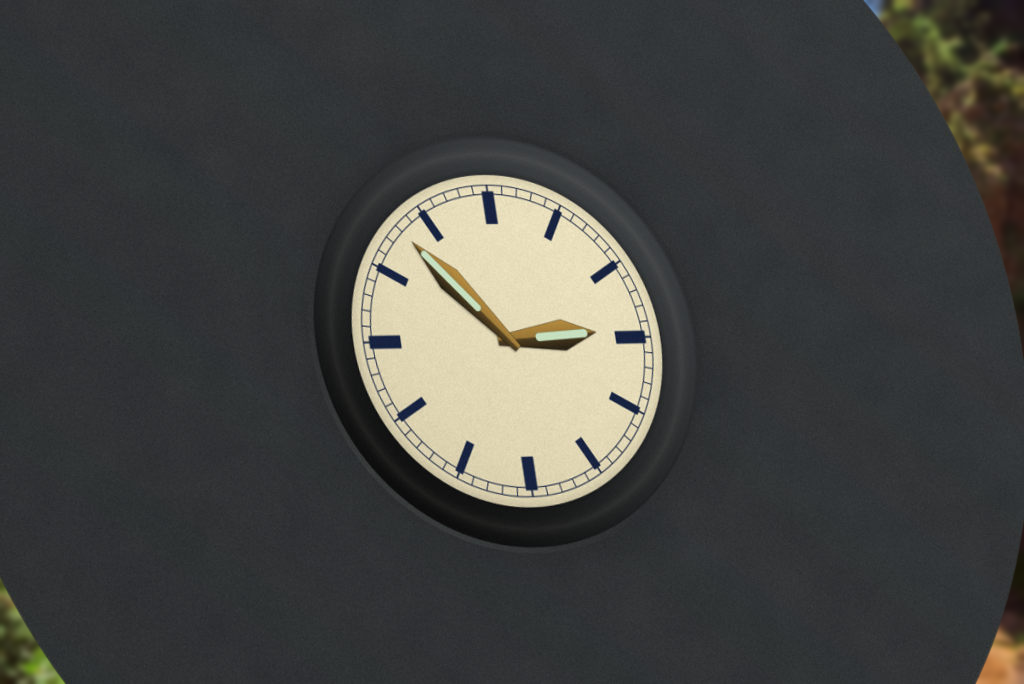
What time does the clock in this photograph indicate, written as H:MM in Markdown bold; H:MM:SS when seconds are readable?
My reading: **2:53**
